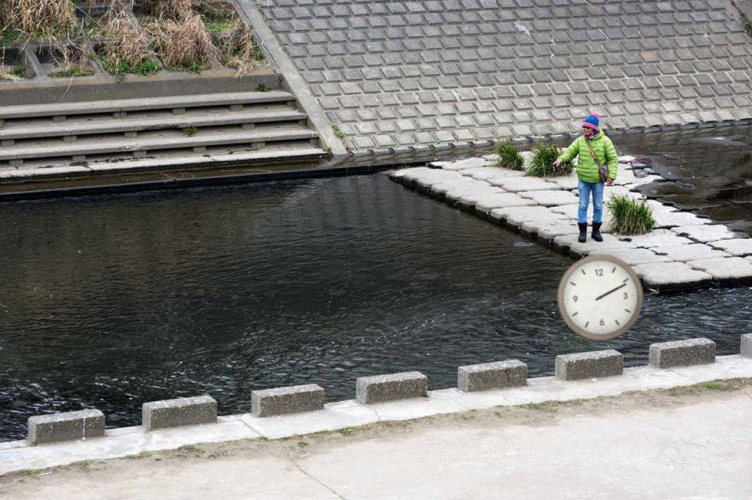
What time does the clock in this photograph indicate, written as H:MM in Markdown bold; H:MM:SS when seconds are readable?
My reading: **2:11**
